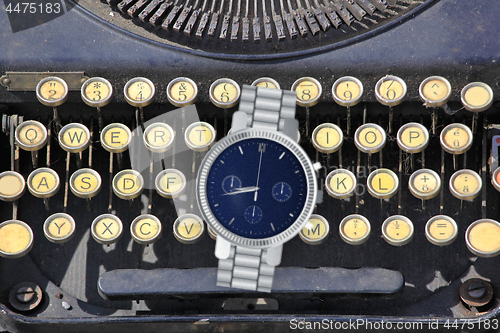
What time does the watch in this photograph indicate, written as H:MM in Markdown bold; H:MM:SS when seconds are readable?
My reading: **8:42**
